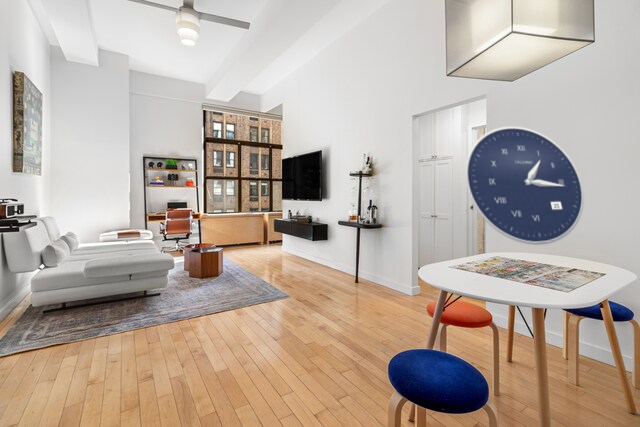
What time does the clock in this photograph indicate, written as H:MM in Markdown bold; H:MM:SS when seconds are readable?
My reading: **1:16**
